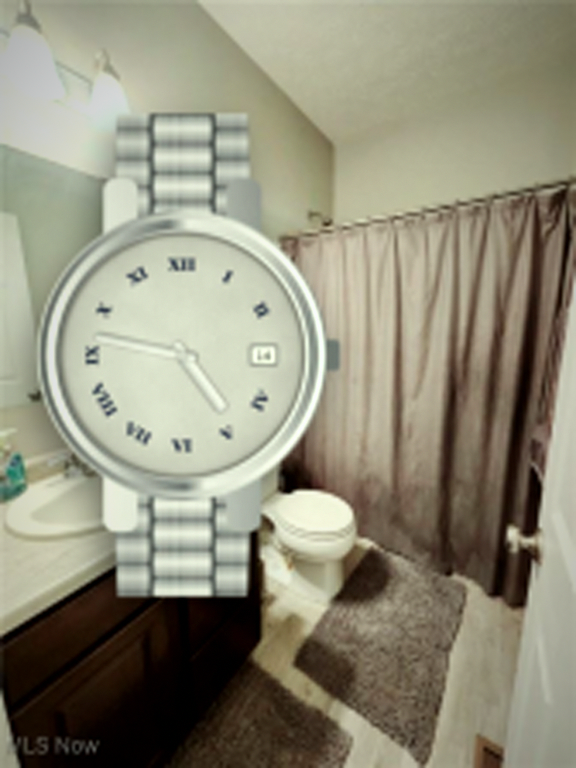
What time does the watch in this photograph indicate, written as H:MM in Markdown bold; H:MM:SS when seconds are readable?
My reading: **4:47**
